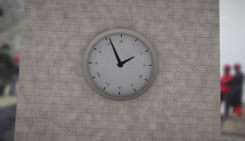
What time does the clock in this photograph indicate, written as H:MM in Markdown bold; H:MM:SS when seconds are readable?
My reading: **1:56**
